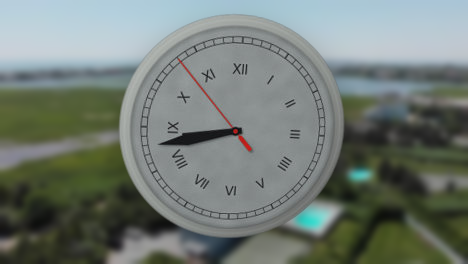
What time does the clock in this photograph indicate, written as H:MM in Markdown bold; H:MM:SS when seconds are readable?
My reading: **8:42:53**
